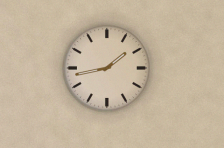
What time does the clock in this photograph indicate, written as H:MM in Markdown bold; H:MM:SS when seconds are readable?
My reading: **1:43**
